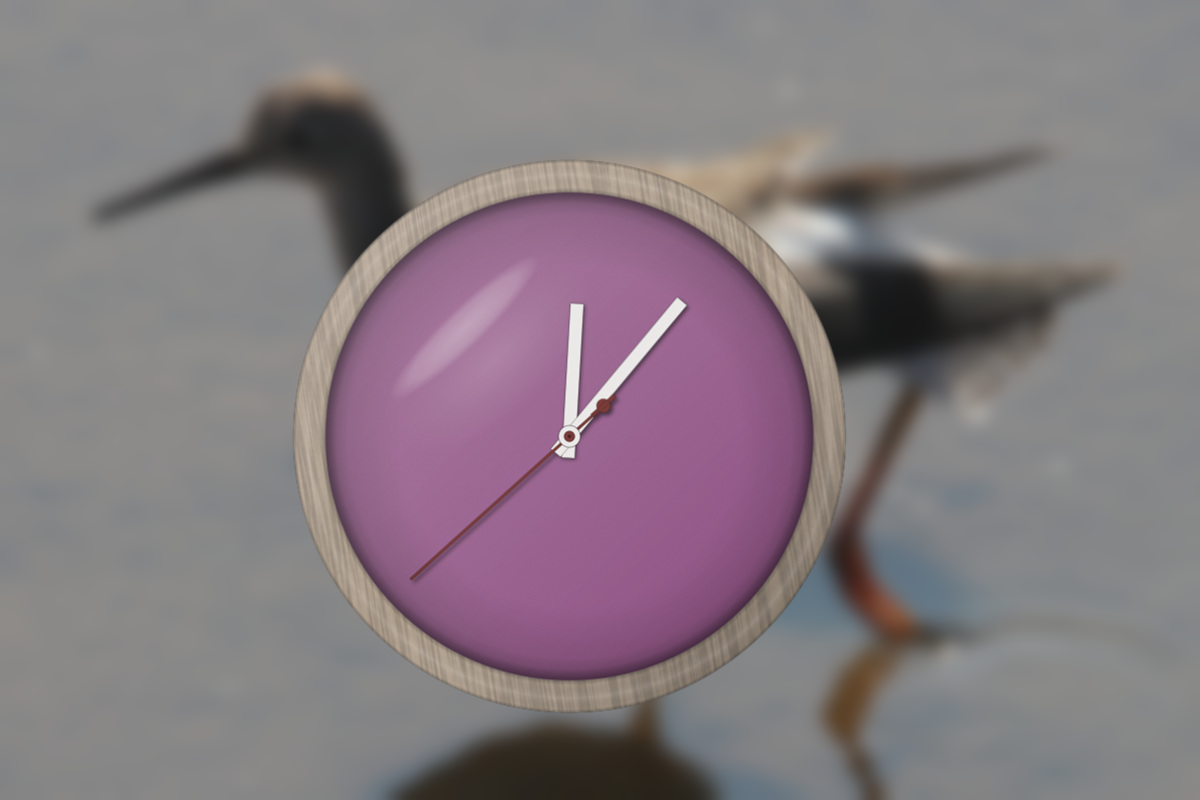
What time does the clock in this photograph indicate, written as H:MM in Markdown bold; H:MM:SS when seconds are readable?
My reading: **12:06:38**
